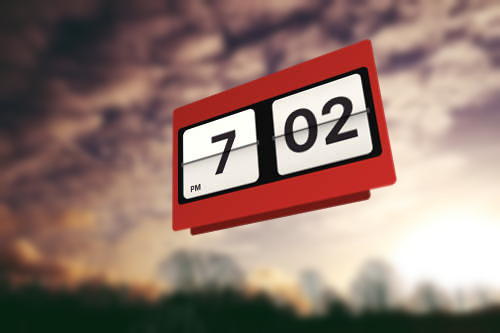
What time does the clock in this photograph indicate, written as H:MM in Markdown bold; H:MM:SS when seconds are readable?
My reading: **7:02**
